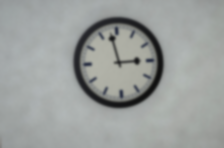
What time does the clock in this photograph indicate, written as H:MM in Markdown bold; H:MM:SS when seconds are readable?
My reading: **2:58**
